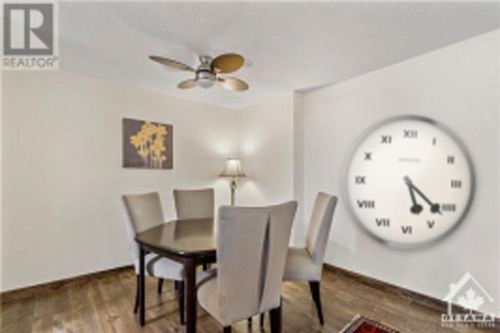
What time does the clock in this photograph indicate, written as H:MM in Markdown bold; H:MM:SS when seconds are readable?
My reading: **5:22**
